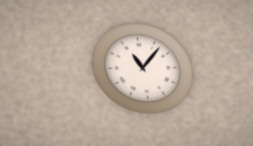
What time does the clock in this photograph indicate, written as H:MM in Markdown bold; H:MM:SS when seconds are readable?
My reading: **11:07**
